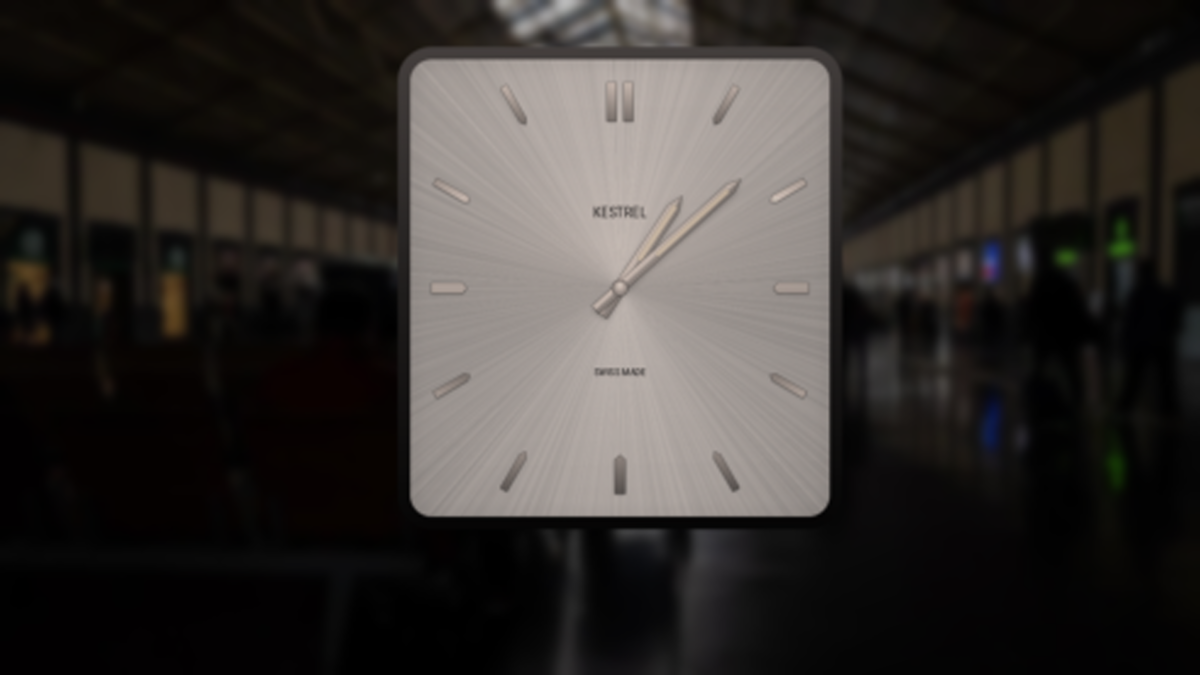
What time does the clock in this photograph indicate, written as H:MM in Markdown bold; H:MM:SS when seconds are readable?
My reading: **1:08**
